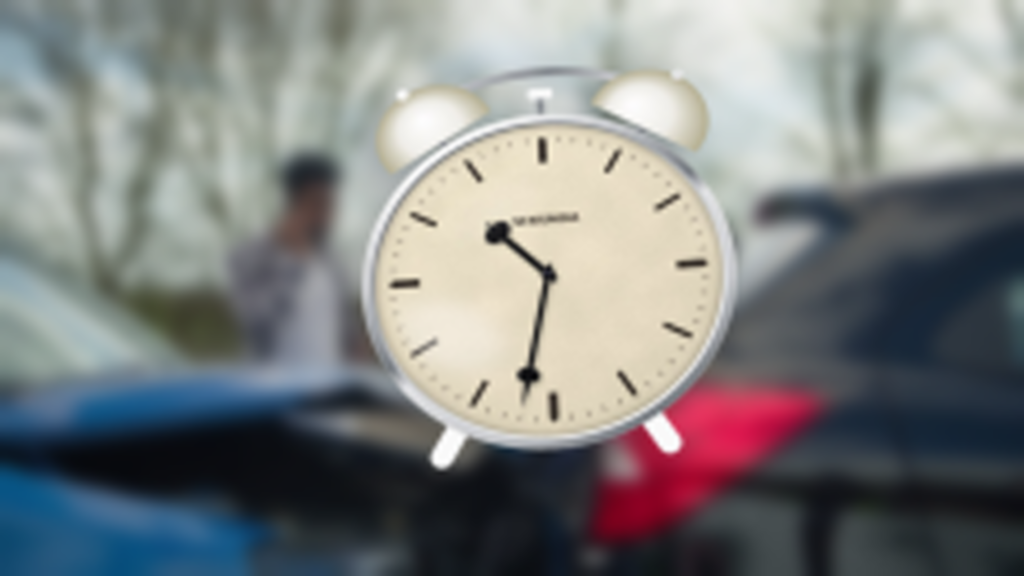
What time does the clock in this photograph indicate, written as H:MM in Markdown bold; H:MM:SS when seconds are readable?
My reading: **10:32**
